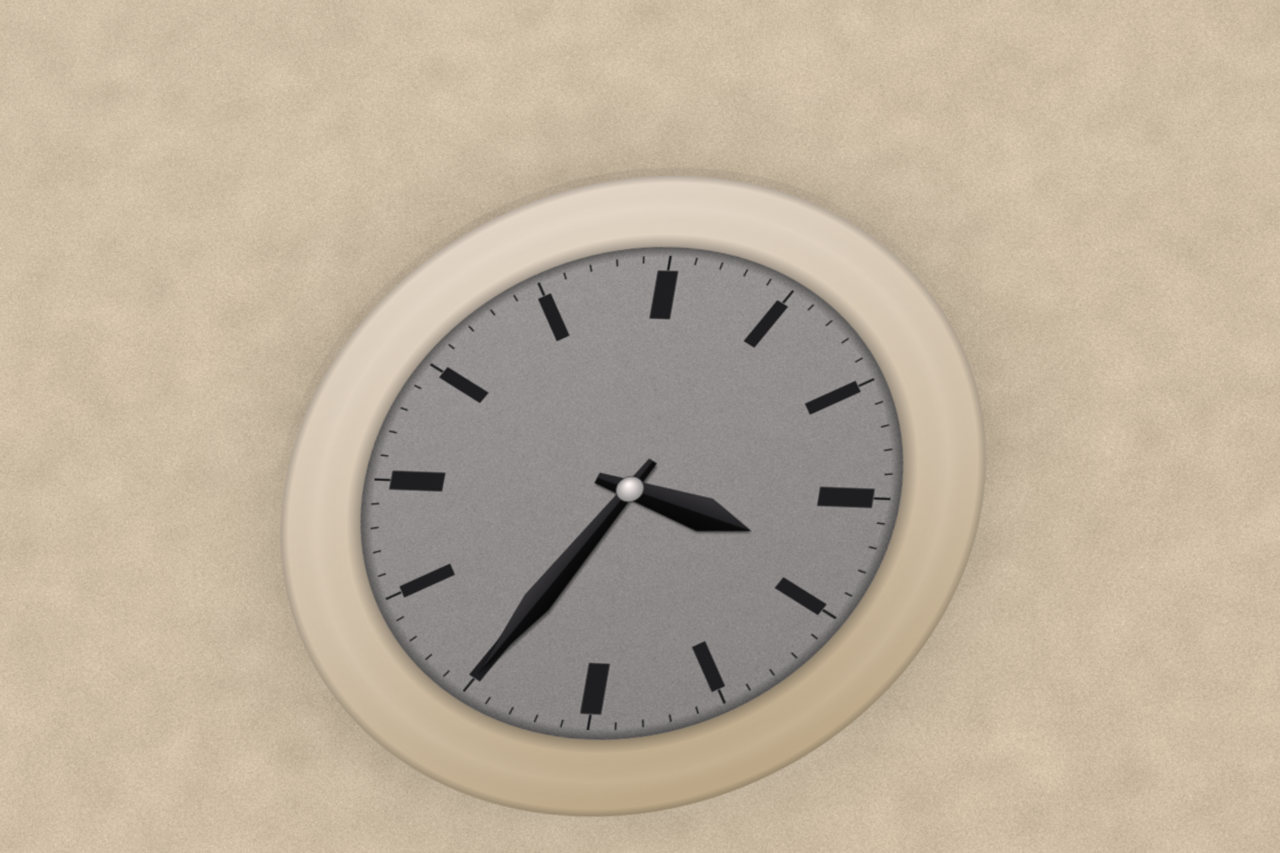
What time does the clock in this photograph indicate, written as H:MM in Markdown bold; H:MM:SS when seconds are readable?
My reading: **3:35**
